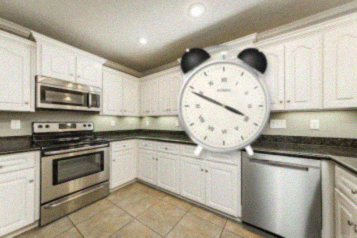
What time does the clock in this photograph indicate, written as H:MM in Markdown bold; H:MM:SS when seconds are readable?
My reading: **3:49**
